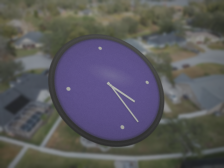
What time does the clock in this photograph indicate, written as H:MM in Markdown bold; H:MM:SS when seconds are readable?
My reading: **4:26**
